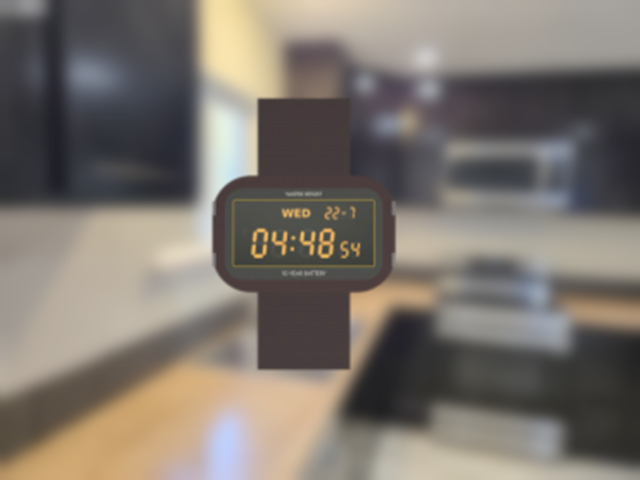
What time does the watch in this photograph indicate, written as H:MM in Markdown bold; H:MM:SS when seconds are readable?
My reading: **4:48:54**
